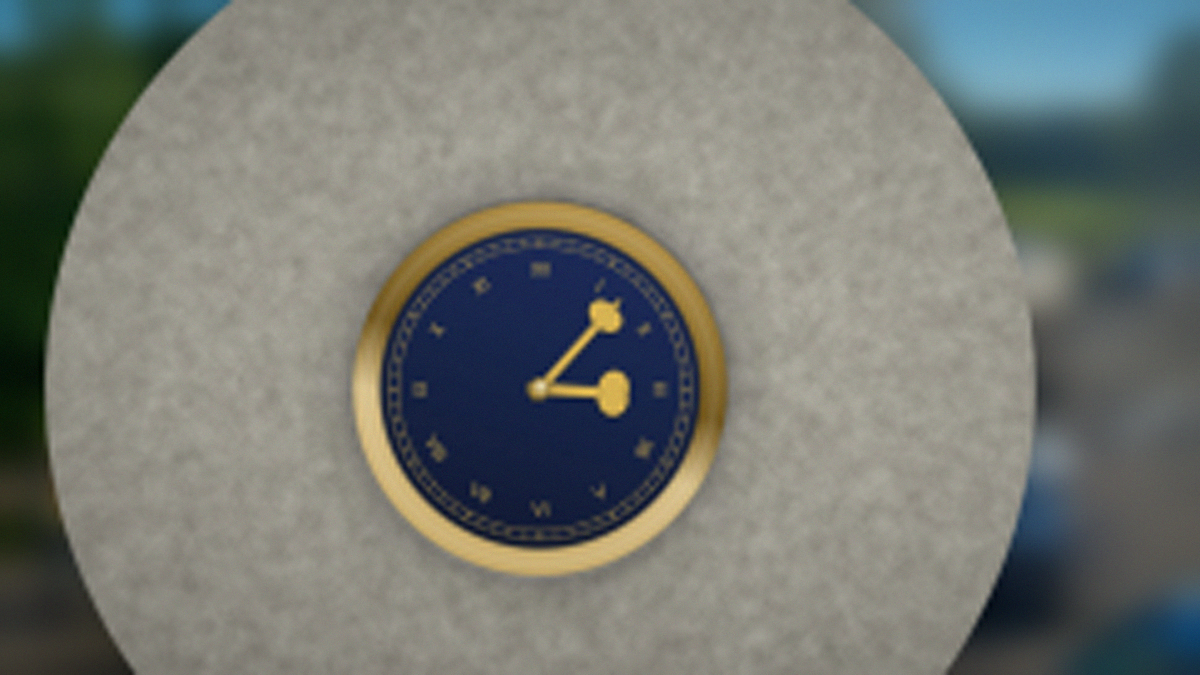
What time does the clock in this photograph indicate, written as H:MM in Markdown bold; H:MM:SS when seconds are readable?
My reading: **3:07**
